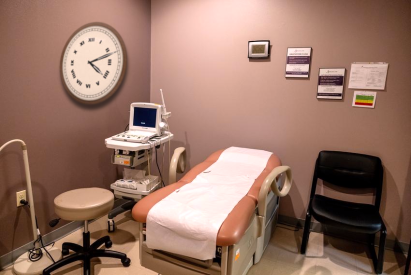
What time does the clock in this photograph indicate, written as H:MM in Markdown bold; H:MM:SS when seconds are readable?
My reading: **4:12**
